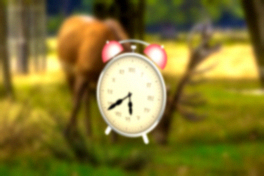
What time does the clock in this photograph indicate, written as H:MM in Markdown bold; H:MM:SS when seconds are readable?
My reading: **5:39**
